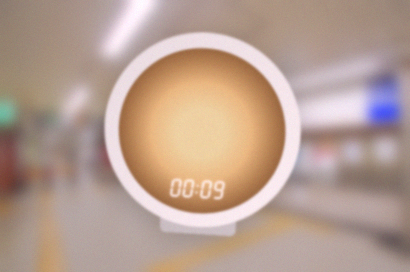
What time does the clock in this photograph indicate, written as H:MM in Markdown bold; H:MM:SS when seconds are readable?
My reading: **0:09**
